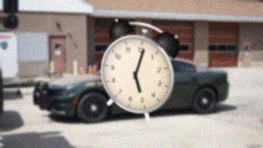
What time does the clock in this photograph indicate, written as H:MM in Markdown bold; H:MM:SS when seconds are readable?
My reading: **5:01**
